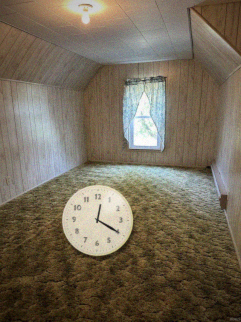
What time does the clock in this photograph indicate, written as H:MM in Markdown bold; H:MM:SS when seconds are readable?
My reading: **12:20**
